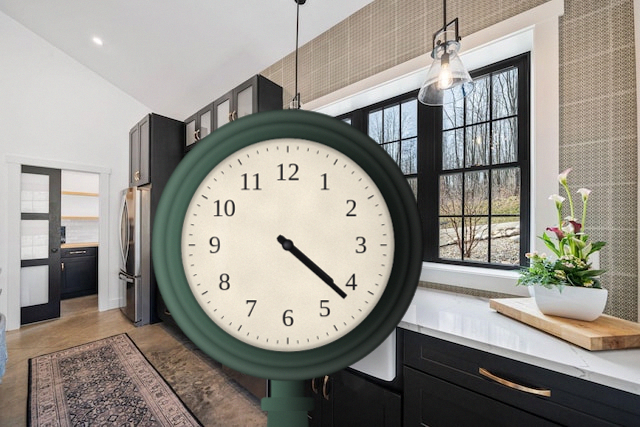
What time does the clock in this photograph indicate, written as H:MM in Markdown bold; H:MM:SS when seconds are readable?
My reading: **4:22**
